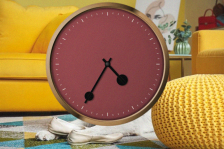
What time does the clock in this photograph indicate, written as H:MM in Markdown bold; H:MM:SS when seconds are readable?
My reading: **4:35**
